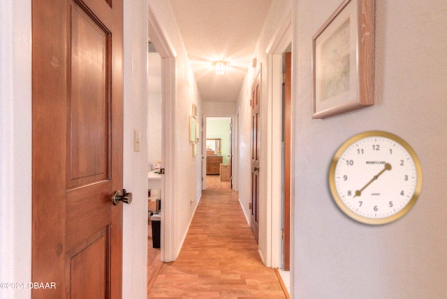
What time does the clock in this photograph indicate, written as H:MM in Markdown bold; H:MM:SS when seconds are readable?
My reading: **1:38**
